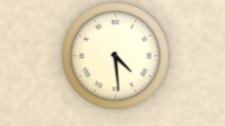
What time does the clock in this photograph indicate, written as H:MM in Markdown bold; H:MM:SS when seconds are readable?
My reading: **4:29**
